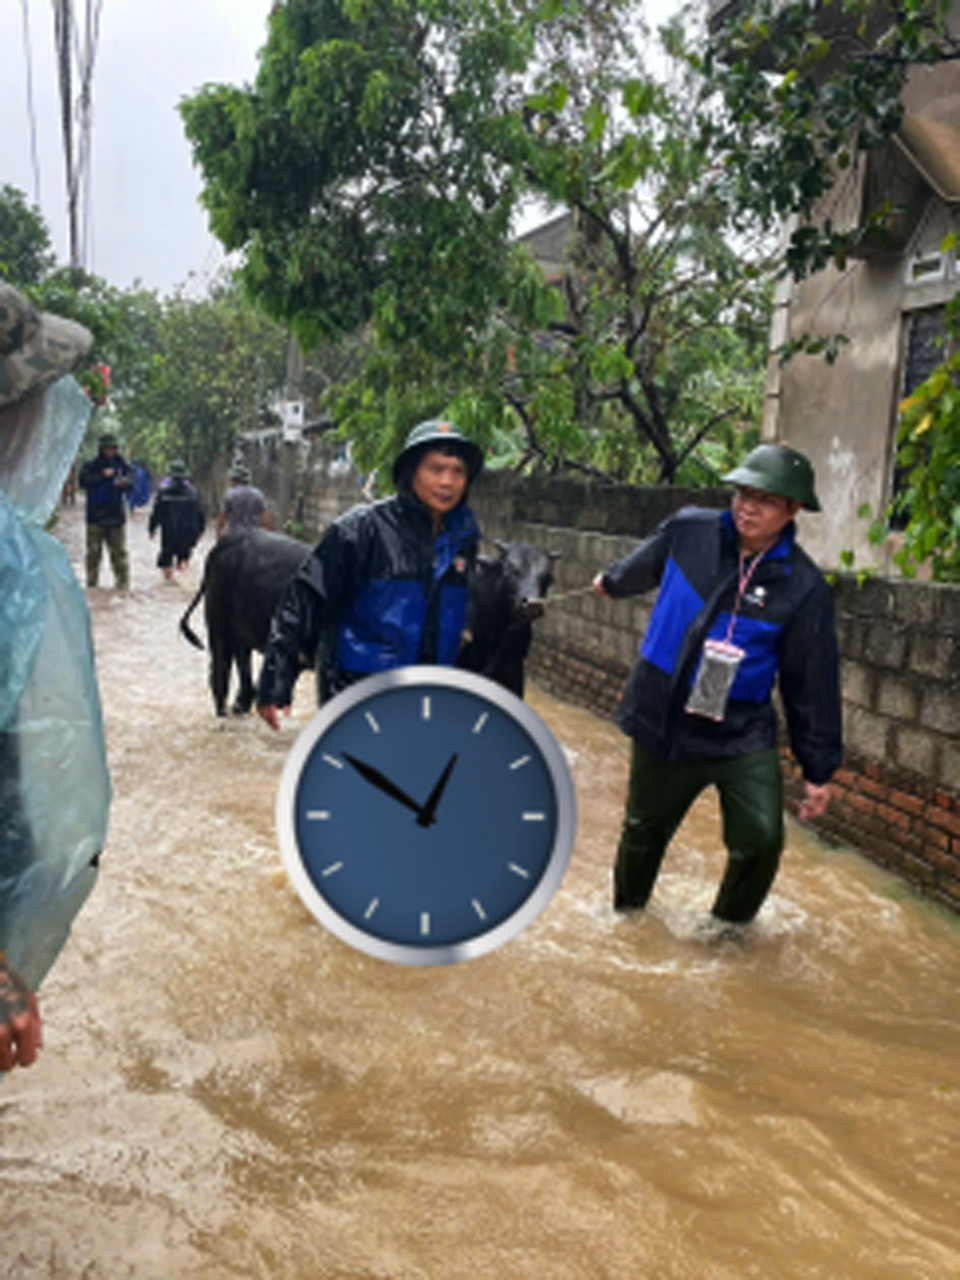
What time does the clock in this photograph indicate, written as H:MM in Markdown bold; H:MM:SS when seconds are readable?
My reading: **12:51**
